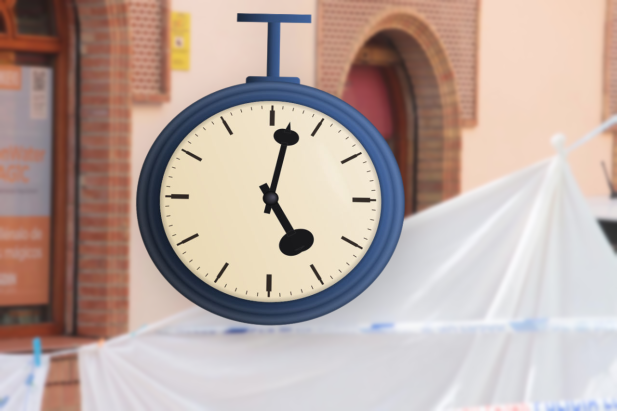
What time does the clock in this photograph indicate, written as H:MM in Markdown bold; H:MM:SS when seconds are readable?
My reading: **5:02**
